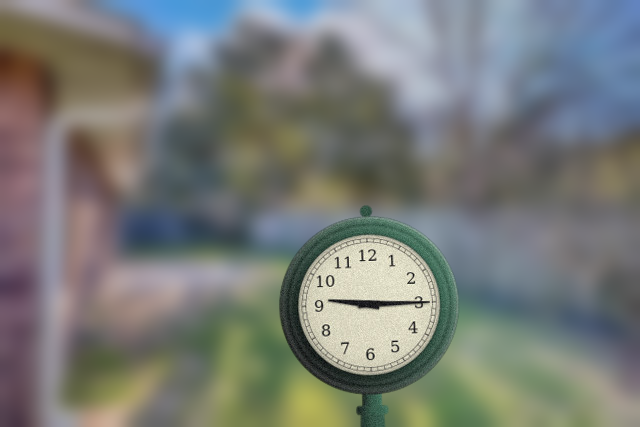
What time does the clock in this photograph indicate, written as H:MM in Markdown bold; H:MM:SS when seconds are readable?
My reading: **9:15**
